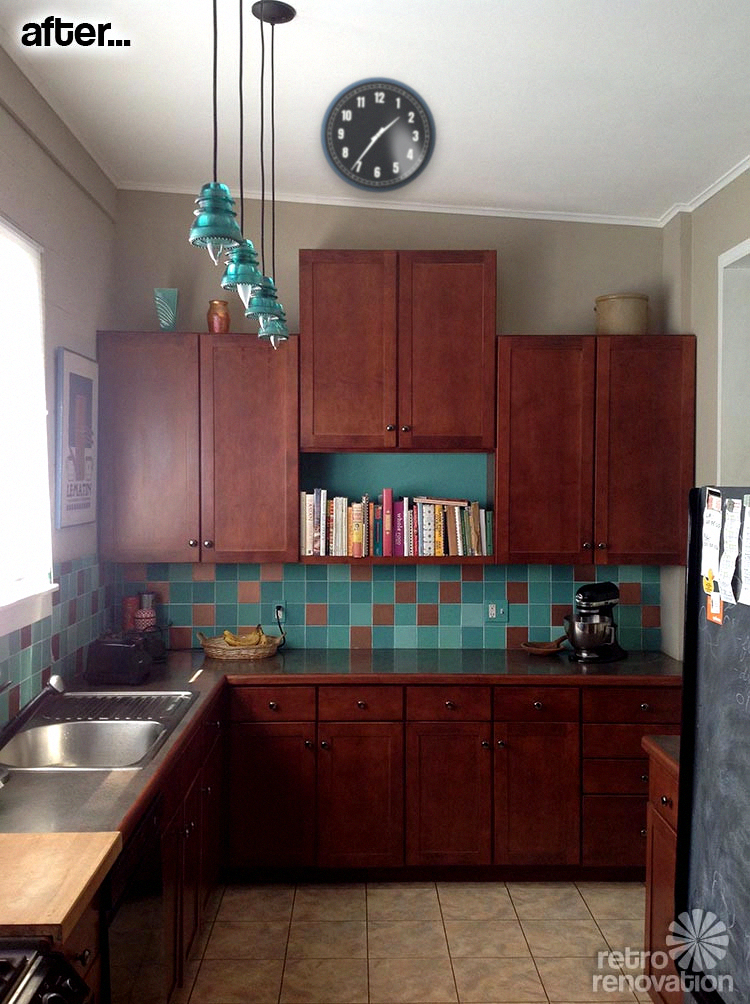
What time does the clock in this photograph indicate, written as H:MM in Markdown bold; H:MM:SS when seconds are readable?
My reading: **1:36**
